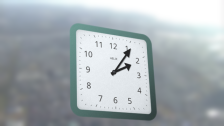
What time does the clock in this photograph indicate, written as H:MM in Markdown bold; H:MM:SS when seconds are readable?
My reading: **2:06**
